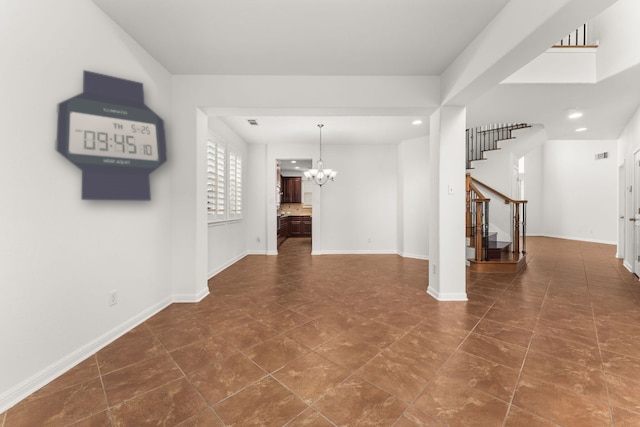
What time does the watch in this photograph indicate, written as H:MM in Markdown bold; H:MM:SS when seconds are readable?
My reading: **9:45:10**
